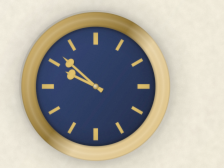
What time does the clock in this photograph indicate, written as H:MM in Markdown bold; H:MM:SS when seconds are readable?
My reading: **9:52**
